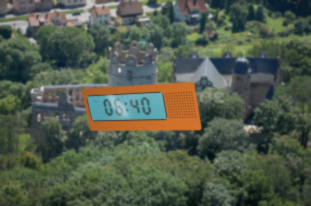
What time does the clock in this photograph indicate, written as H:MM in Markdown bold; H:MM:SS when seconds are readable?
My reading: **6:40**
